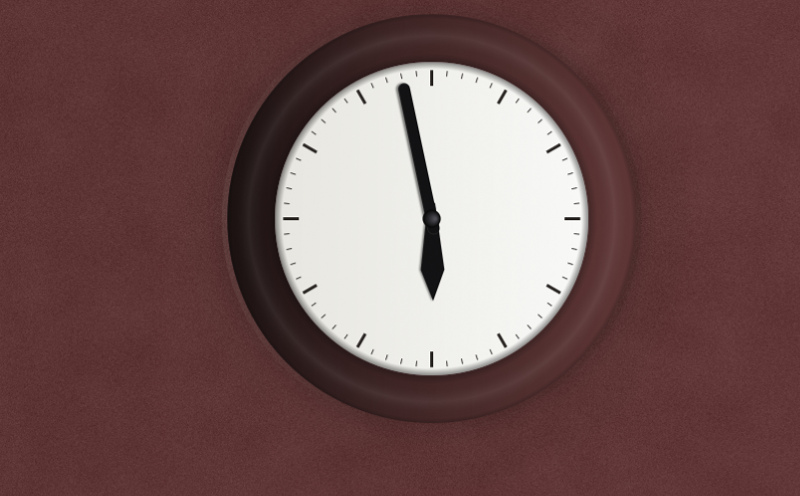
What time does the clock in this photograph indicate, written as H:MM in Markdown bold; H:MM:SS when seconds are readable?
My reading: **5:58**
